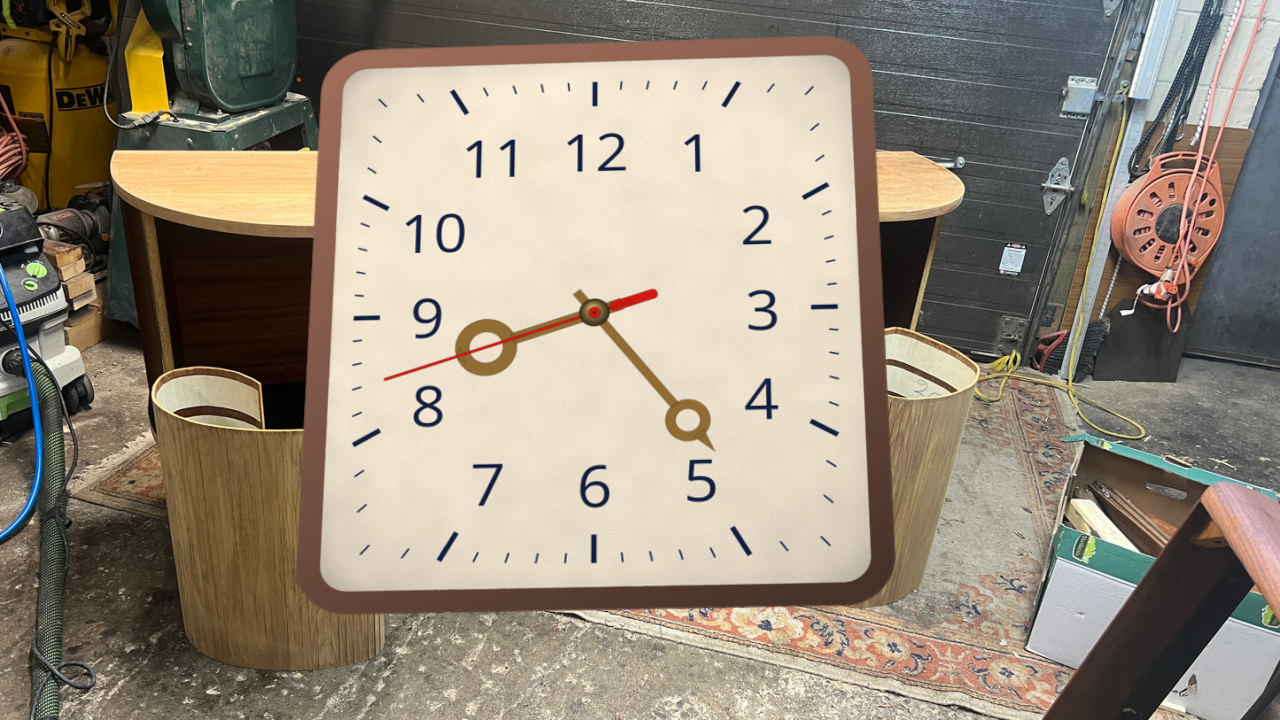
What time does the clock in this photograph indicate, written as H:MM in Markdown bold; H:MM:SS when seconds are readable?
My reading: **8:23:42**
